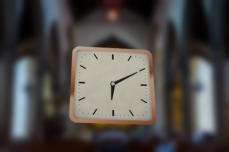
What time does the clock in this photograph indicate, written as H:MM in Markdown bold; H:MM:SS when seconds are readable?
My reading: **6:10**
